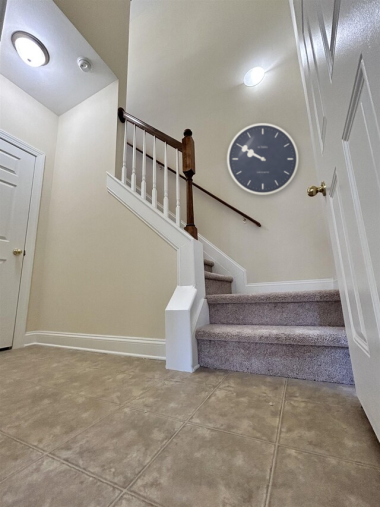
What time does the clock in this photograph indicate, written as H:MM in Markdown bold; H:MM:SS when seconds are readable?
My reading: **9:50**
